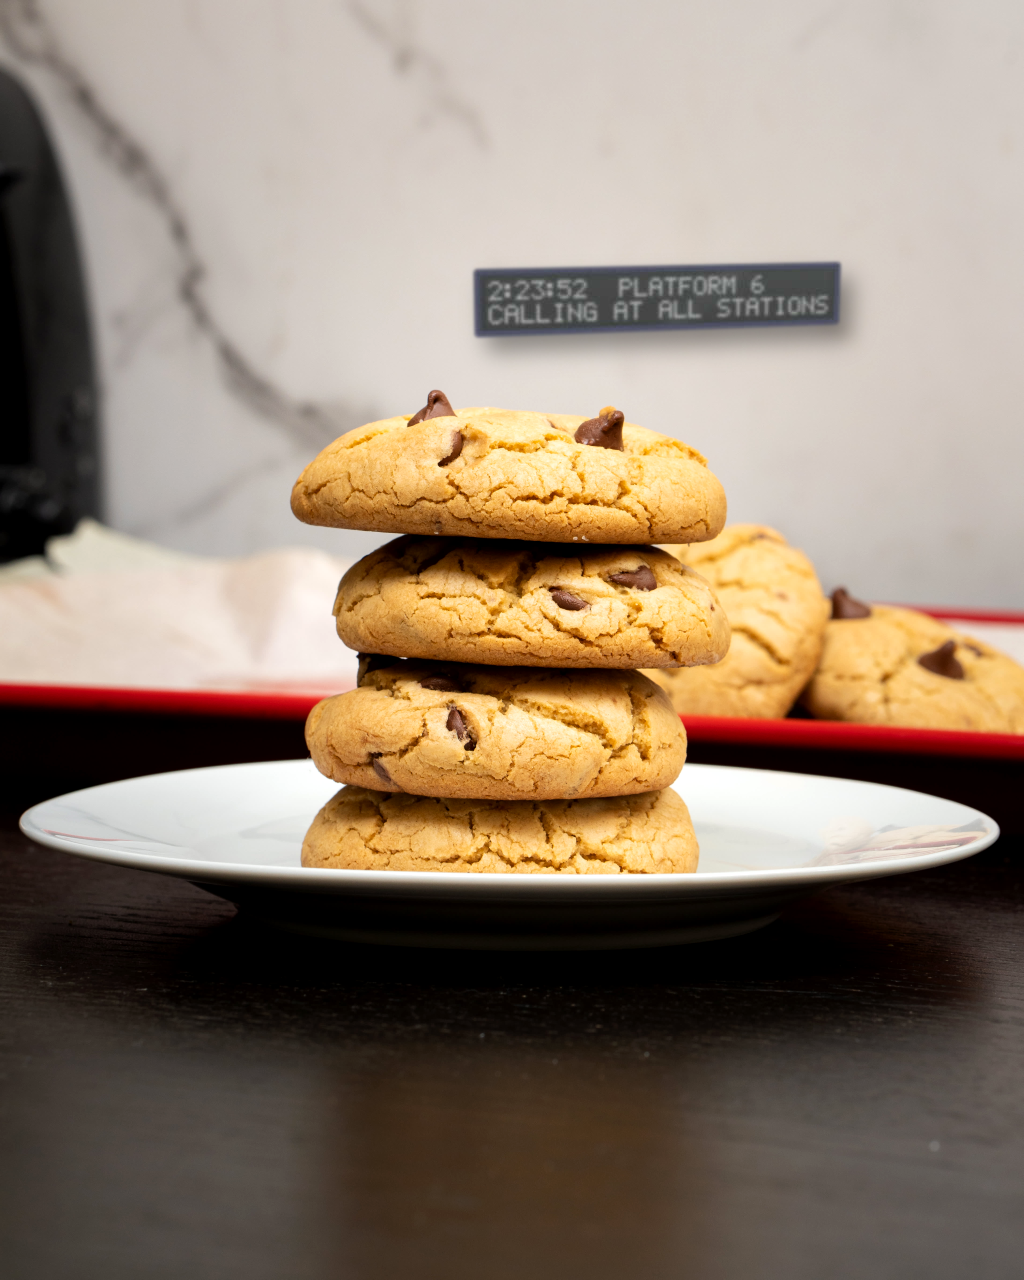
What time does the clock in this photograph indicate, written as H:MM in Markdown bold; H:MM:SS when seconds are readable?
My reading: **2:23:52**
